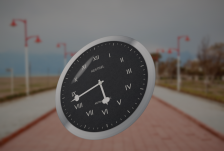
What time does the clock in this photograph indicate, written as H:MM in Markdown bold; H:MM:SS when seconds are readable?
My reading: **5:43**
